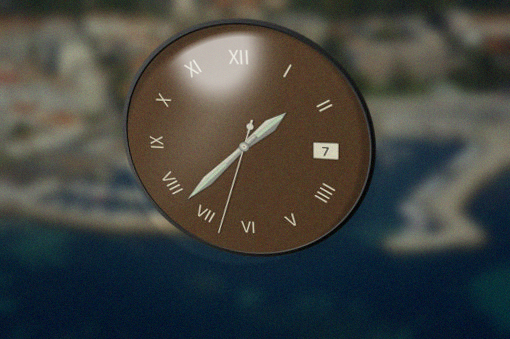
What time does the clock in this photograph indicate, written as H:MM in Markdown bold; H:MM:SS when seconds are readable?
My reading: **1:37:33**
